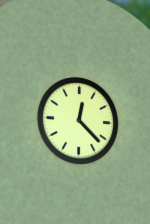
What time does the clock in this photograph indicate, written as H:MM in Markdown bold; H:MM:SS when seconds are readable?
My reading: **12:22**
